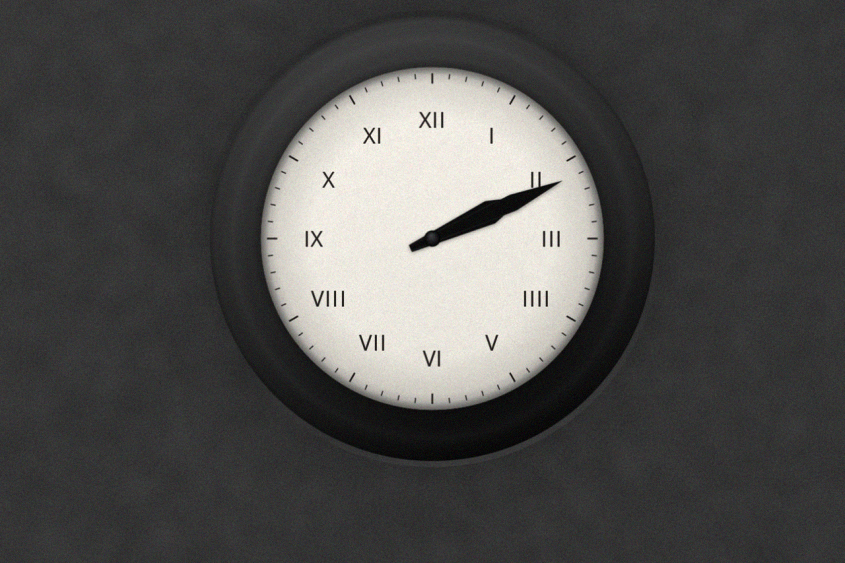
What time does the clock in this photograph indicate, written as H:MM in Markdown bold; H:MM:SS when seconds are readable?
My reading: **2:11**
